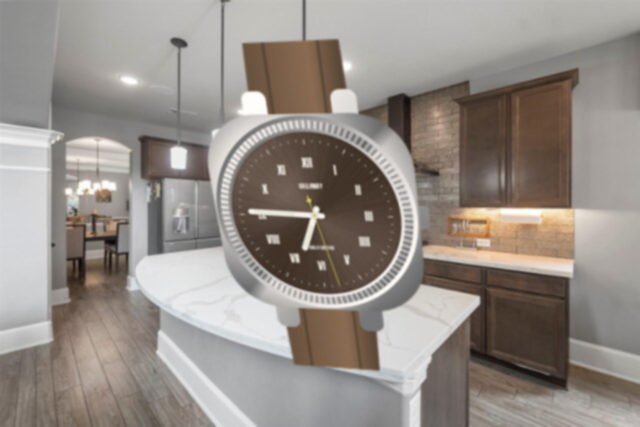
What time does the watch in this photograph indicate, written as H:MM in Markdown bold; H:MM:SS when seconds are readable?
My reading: **6:45:28**
